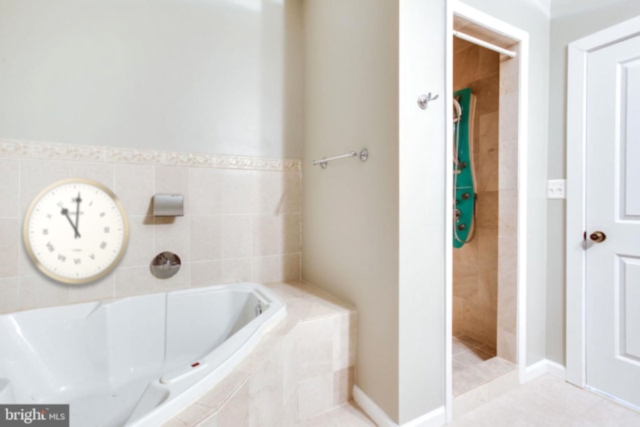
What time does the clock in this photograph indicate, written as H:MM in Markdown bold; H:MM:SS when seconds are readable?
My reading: **11:01**
